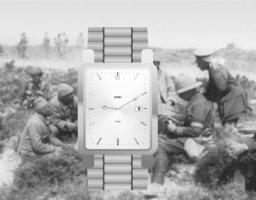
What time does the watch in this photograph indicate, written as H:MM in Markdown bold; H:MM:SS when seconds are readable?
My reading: **9:10**
